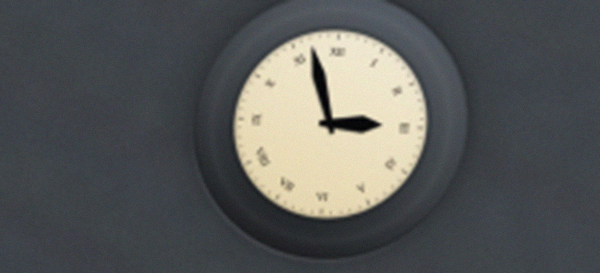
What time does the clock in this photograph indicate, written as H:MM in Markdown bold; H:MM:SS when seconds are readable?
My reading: **2:57**
